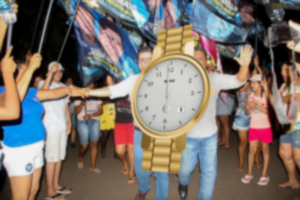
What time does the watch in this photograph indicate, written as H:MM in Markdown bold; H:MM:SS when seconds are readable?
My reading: **5:59**
